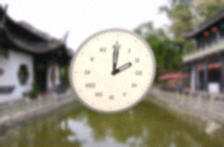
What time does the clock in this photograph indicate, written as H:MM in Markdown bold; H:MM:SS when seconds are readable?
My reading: **2:00**
